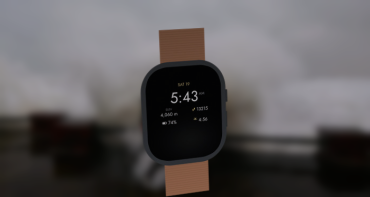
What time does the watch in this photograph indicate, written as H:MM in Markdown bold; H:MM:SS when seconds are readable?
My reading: **5:43**
